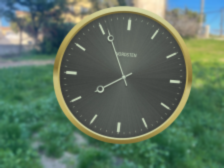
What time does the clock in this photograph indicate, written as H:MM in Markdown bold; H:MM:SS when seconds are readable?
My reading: **7:56**
